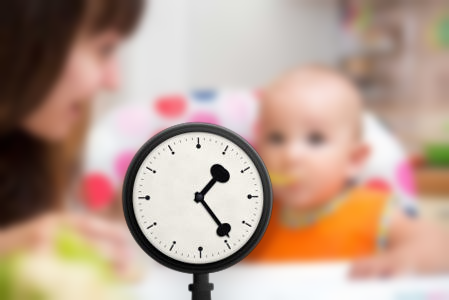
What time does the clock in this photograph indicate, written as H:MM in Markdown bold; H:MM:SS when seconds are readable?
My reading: **1:24**
